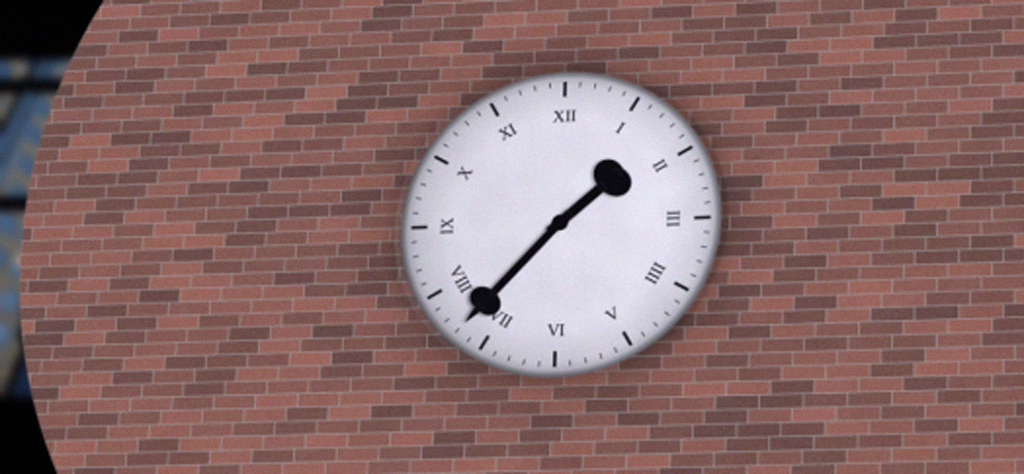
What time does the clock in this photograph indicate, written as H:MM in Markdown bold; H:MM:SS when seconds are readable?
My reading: **1:37**
